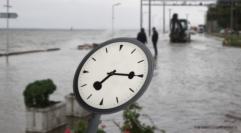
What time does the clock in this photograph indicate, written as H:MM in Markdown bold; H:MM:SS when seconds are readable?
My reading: **7:15**
